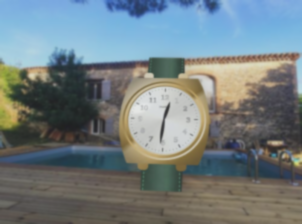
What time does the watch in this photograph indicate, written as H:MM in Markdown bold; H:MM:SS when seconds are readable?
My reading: **12:31**
